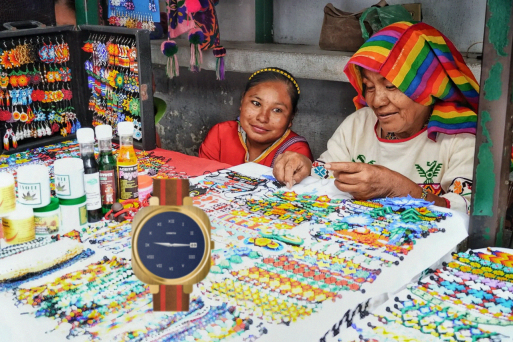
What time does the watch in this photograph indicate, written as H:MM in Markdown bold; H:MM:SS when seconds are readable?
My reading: **9:15**
